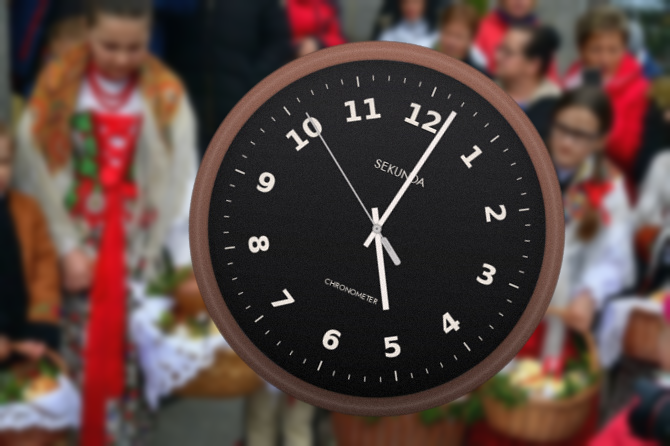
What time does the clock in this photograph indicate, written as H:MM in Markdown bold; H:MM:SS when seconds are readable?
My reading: **5:01:51**
